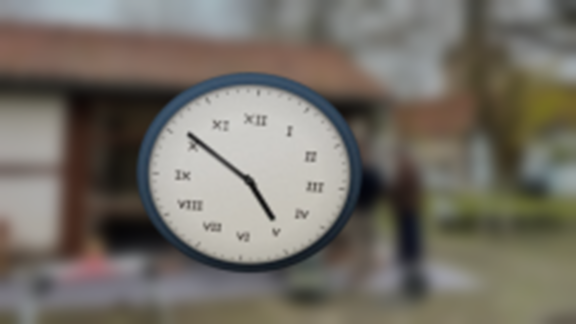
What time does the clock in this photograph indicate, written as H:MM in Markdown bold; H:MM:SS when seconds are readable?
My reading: **4:51**
